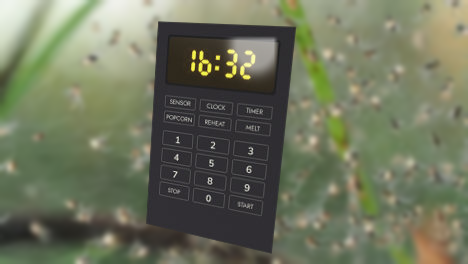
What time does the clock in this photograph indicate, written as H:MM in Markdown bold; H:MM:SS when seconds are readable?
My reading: **16:32**
